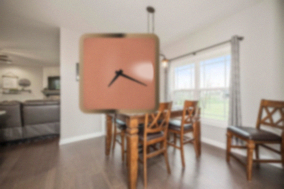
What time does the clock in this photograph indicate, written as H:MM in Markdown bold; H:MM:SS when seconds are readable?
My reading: **7:19**
